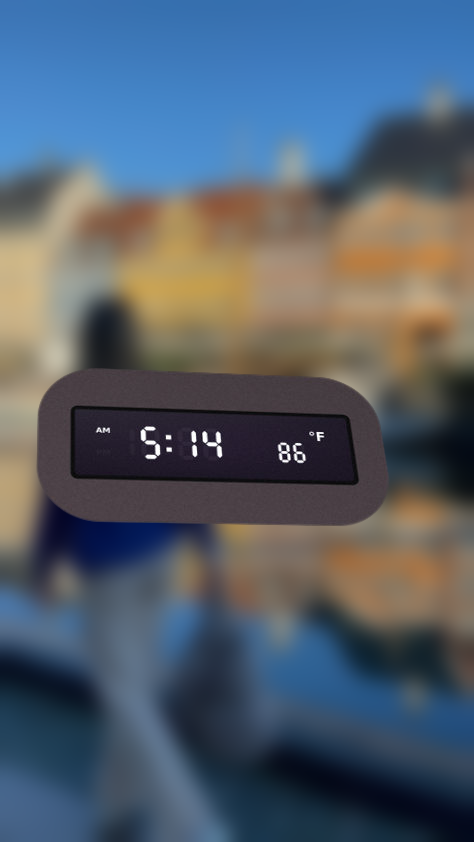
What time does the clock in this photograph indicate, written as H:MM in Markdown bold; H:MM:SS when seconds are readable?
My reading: **5:14**
